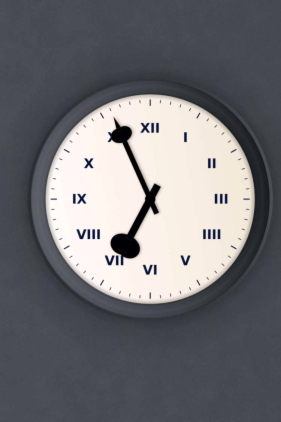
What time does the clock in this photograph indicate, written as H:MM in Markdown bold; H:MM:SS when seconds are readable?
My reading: **6:56**
